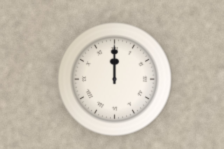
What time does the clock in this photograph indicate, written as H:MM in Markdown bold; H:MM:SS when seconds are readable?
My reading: **12:00**
